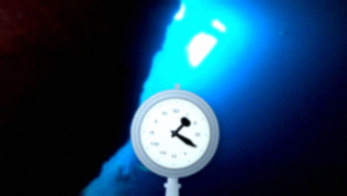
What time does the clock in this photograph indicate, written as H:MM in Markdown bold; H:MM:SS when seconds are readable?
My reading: **1:20**
